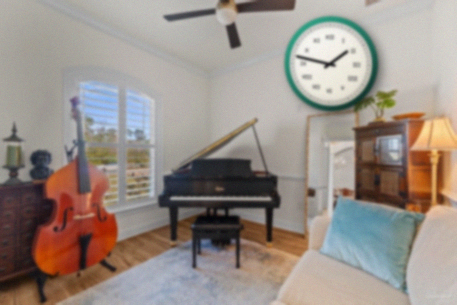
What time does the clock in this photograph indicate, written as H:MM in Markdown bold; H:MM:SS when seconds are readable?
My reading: **1:47**
